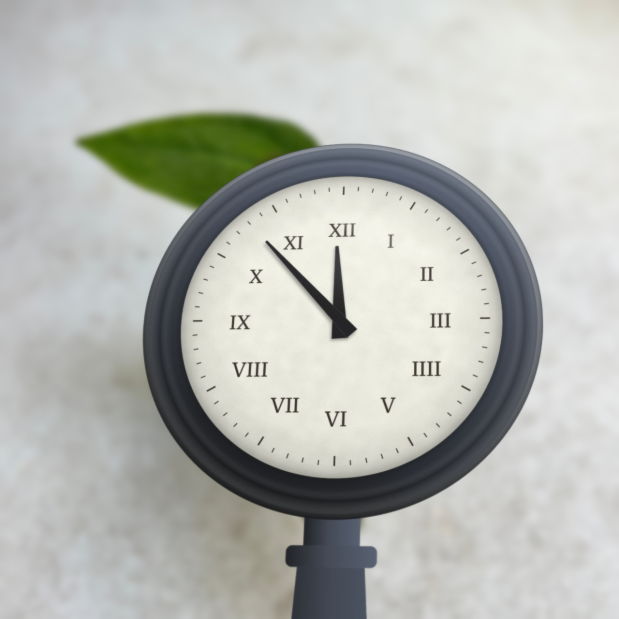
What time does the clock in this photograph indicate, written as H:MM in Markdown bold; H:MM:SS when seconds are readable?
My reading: **11:53**
